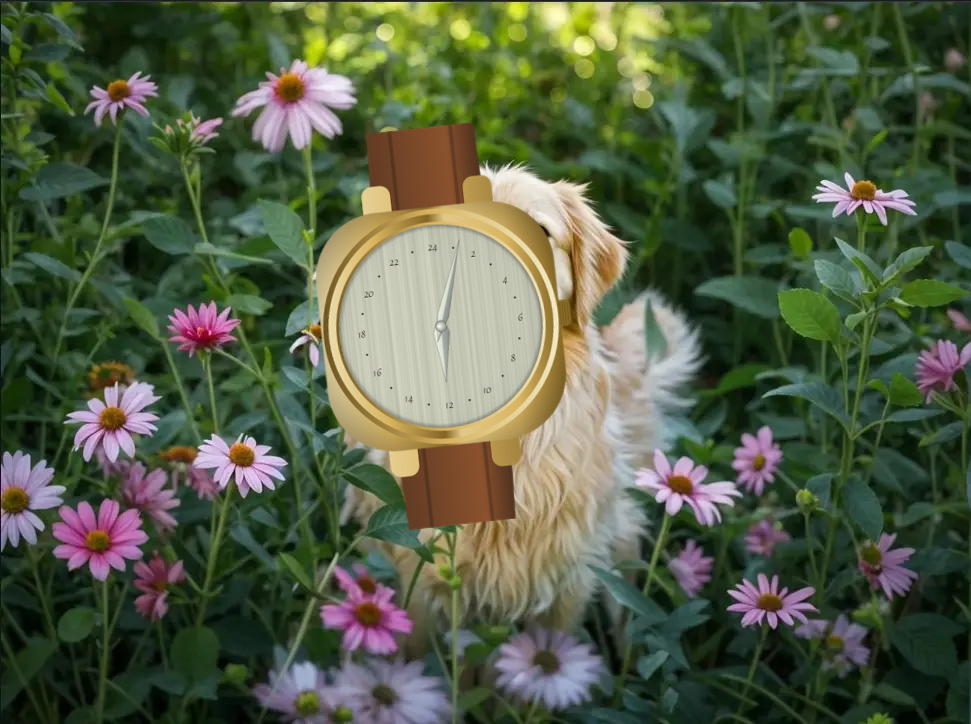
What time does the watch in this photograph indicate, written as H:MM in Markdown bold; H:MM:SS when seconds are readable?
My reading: **12:03**
